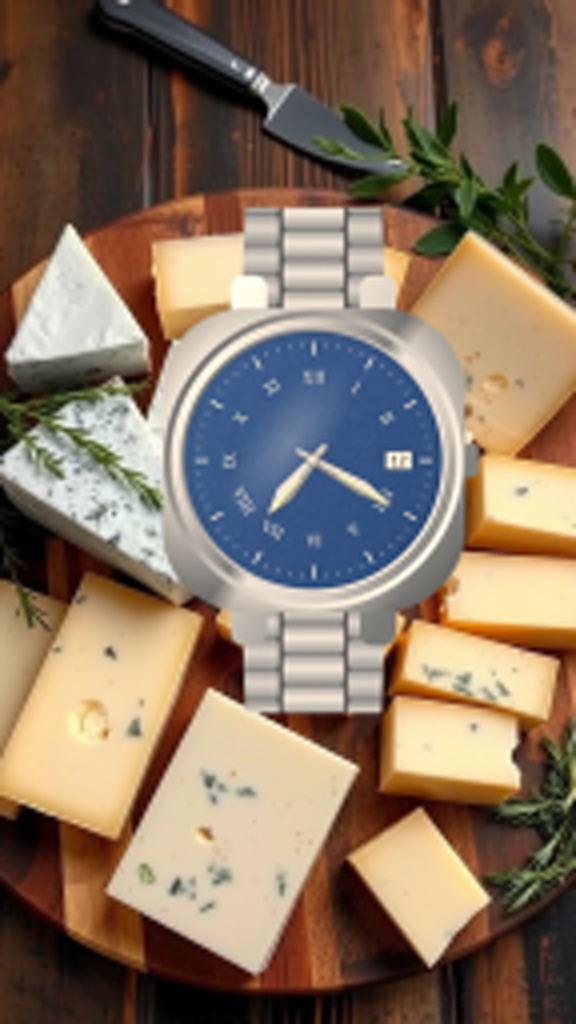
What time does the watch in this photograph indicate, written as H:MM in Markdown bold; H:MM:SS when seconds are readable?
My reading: **7:20**
